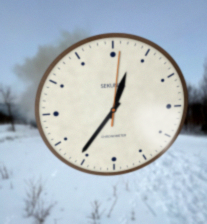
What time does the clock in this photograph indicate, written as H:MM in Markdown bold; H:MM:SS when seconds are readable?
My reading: **12:36:01**
